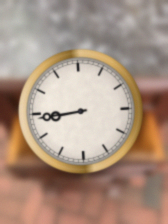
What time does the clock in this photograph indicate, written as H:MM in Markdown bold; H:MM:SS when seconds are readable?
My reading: **8:44**
